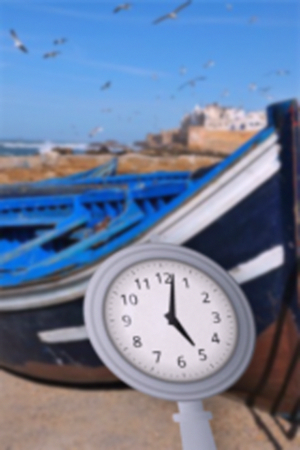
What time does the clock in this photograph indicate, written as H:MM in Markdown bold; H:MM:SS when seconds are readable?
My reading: **5:02**
